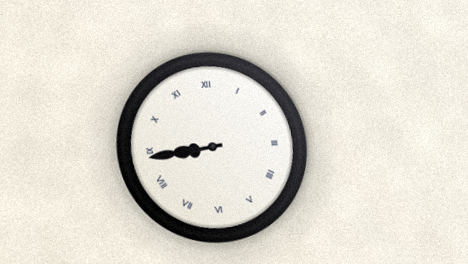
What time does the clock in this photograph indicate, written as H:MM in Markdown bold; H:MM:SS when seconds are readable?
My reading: **8:44**
